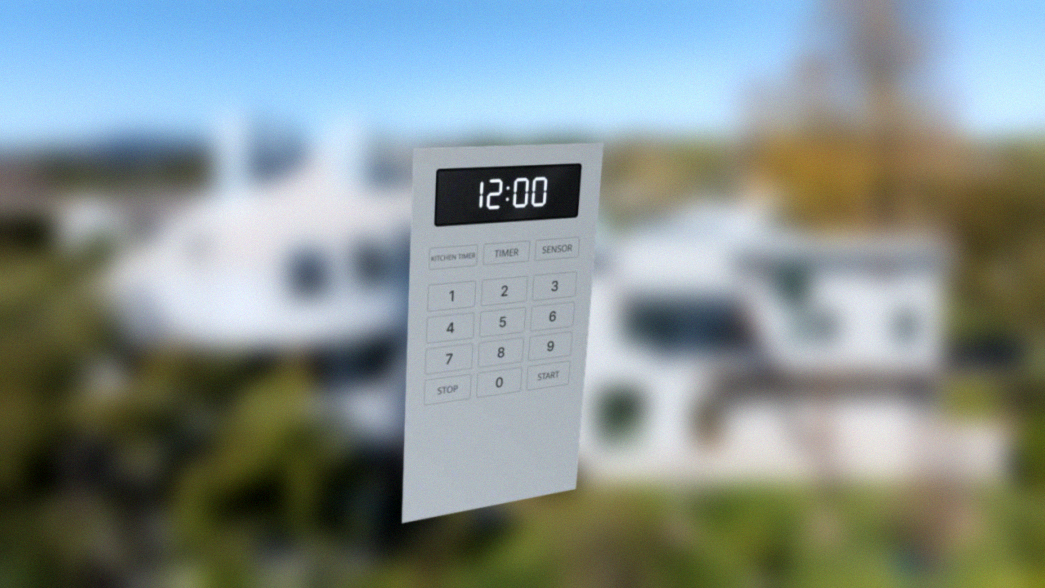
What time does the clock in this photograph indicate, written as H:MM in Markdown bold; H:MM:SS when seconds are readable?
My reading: **12:00**
